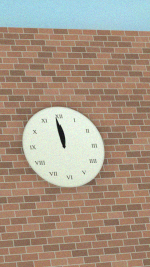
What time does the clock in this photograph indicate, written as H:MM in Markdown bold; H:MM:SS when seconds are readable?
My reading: **11:59**
